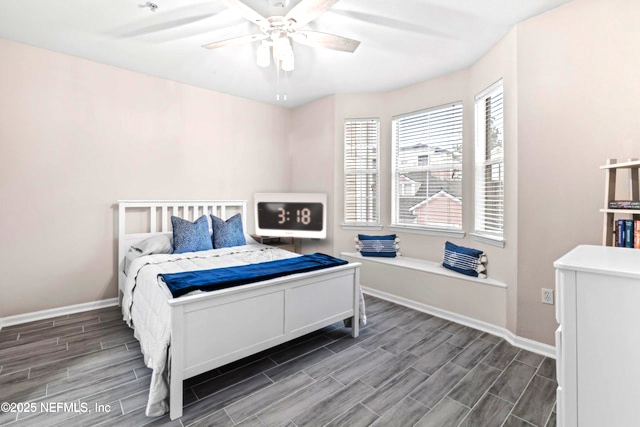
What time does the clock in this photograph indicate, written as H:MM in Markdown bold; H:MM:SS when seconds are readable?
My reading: **3:18**
